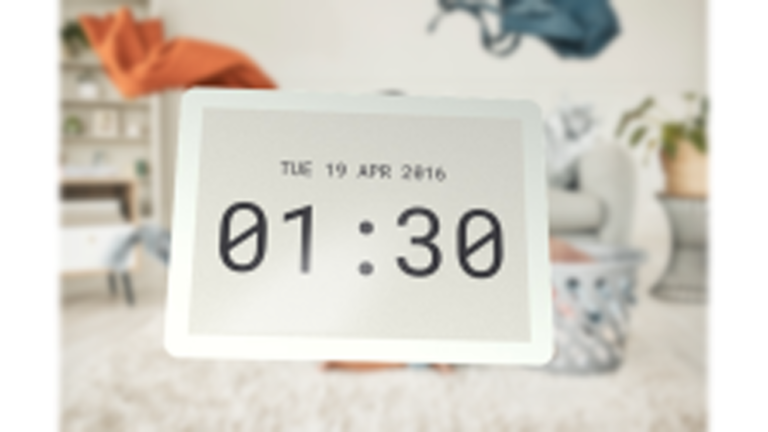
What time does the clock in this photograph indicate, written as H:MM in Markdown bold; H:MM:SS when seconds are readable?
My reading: **1:30**
